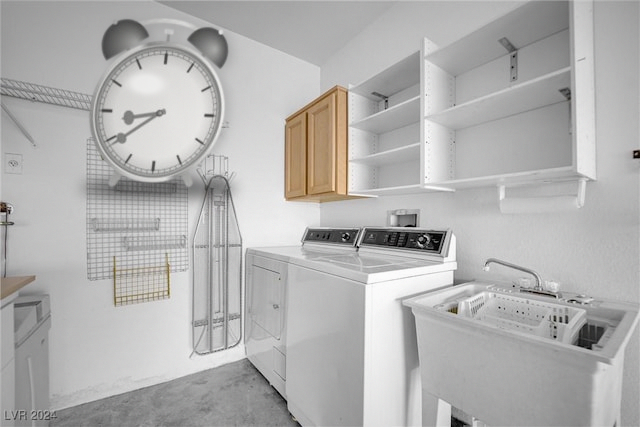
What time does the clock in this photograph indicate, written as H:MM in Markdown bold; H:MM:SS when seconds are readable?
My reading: **8:39**
